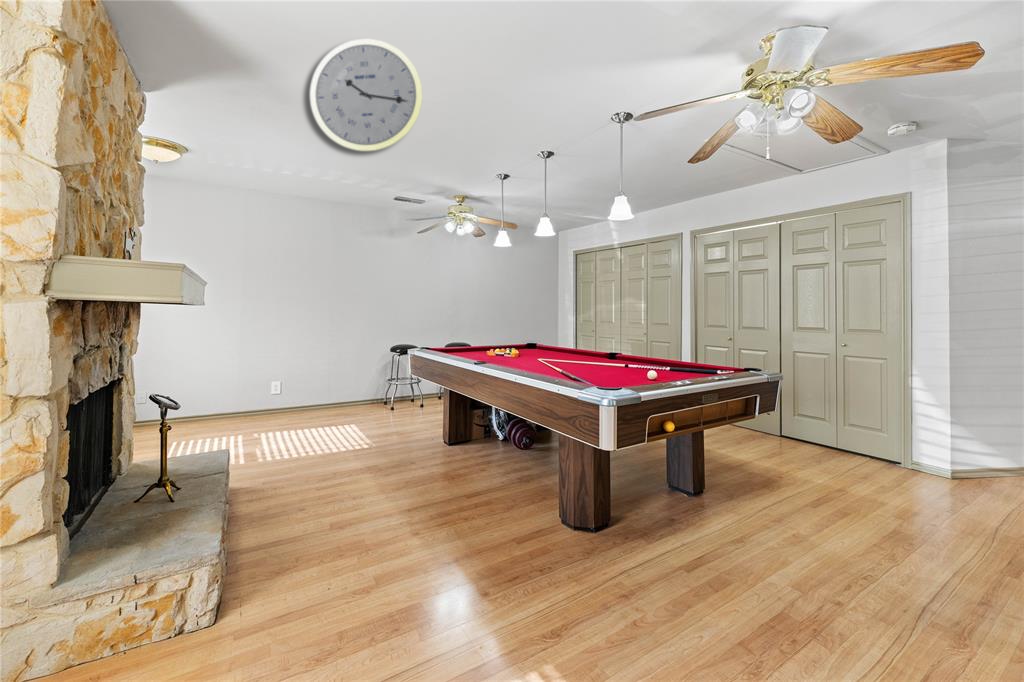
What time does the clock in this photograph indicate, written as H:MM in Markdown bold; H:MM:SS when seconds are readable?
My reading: **10:17**
